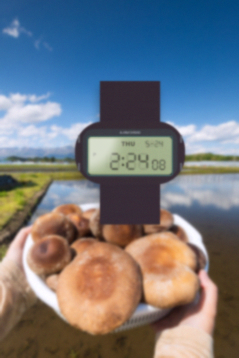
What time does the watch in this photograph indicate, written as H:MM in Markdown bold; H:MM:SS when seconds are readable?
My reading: **2:24:08**
